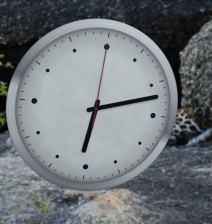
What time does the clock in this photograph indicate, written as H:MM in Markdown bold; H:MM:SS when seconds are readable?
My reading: **6:12:00**
